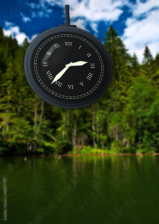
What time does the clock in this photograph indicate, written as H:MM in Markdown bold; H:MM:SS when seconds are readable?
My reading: **2:37**
